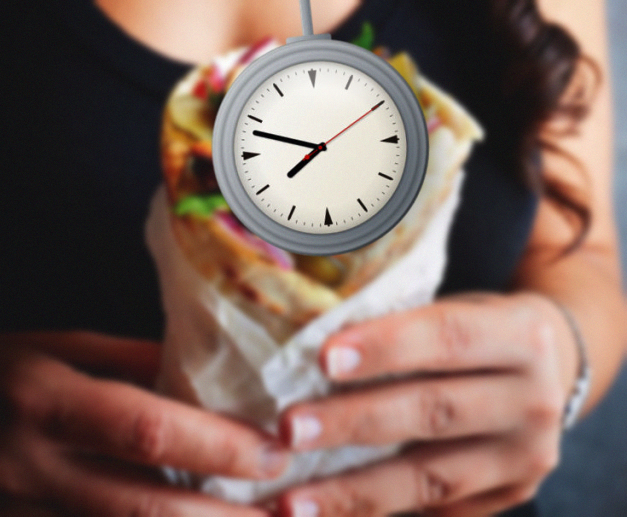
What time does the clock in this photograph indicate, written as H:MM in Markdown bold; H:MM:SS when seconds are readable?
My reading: **7:48:10**
